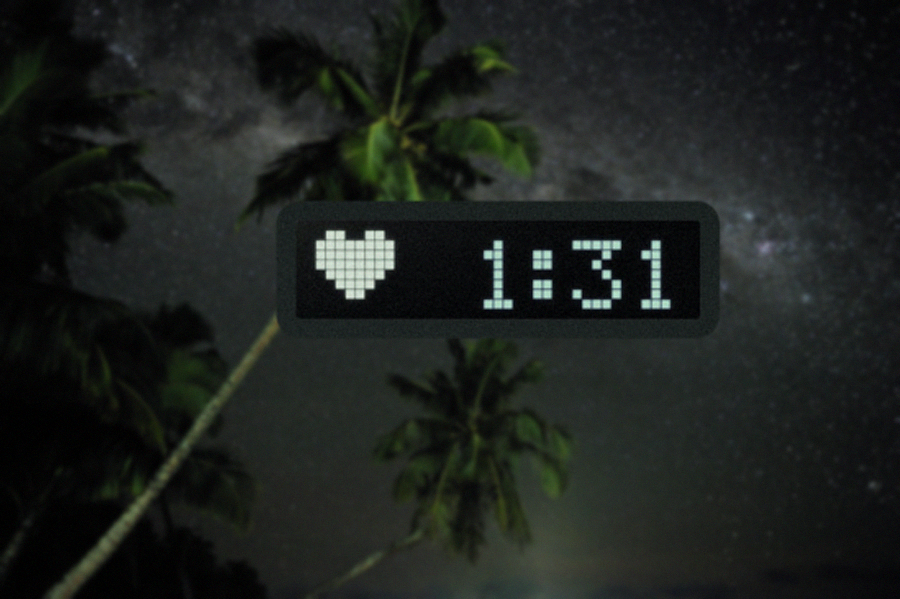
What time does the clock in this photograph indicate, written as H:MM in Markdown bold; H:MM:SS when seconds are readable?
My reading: **1:31**
